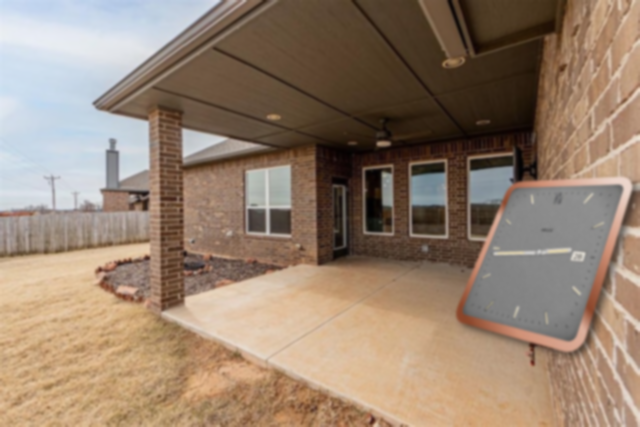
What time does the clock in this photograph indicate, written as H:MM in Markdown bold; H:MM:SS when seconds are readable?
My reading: **2:44**
